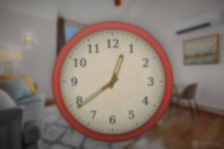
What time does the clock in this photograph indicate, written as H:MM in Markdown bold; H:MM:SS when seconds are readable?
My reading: **12:39**
